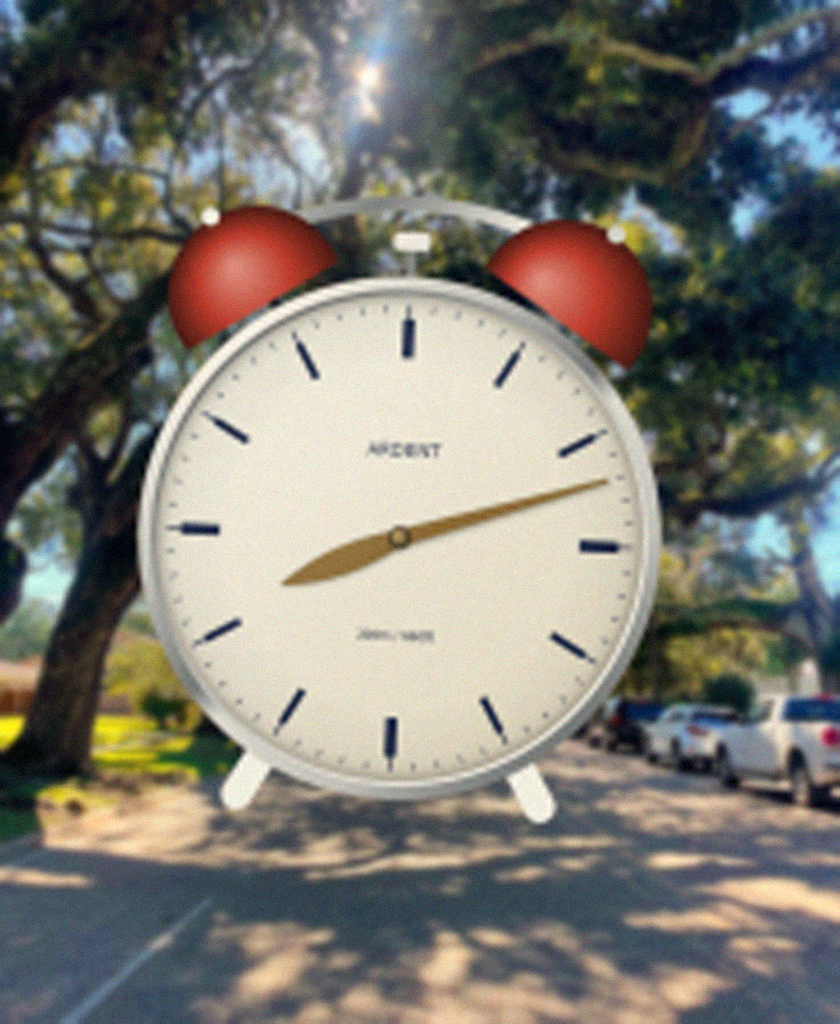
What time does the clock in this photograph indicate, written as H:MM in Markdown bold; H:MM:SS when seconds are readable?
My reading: **8:12**
